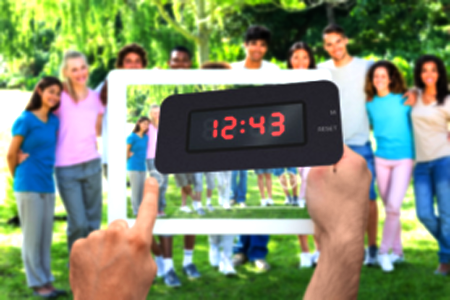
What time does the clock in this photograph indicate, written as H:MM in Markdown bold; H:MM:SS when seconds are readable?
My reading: **12:43**
